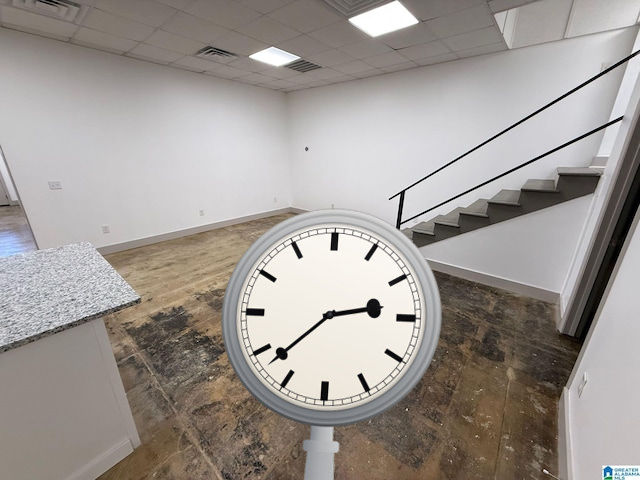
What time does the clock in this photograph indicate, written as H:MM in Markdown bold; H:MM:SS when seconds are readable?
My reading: **2:38**
